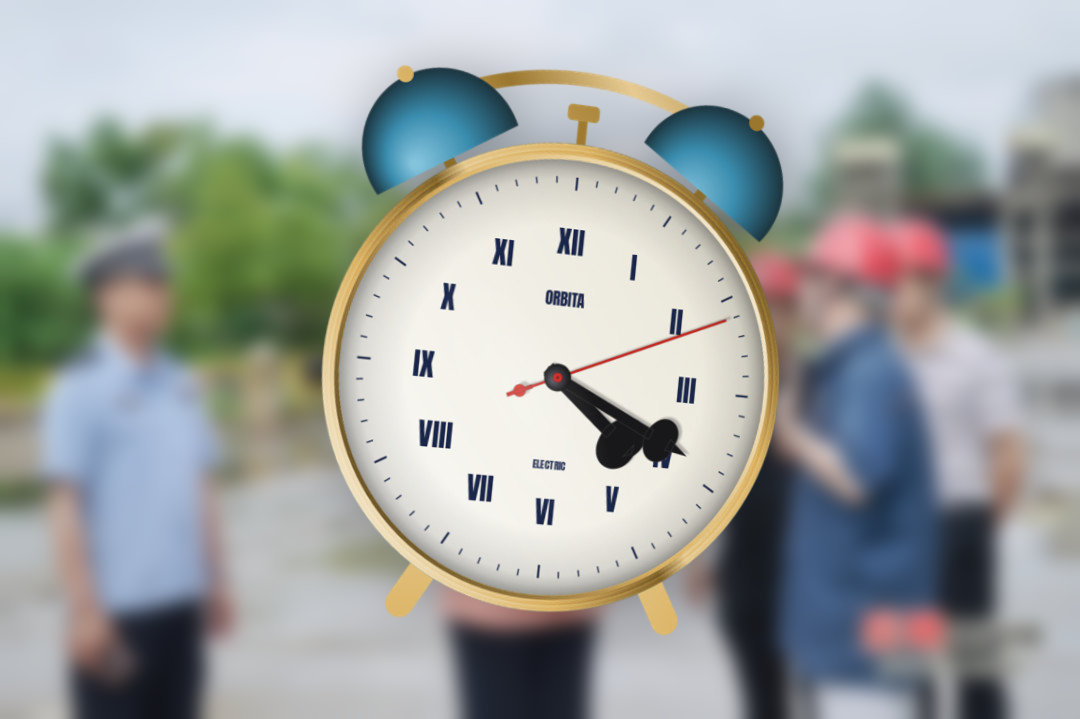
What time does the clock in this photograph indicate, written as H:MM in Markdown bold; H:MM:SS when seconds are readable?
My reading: **4:19:11**
